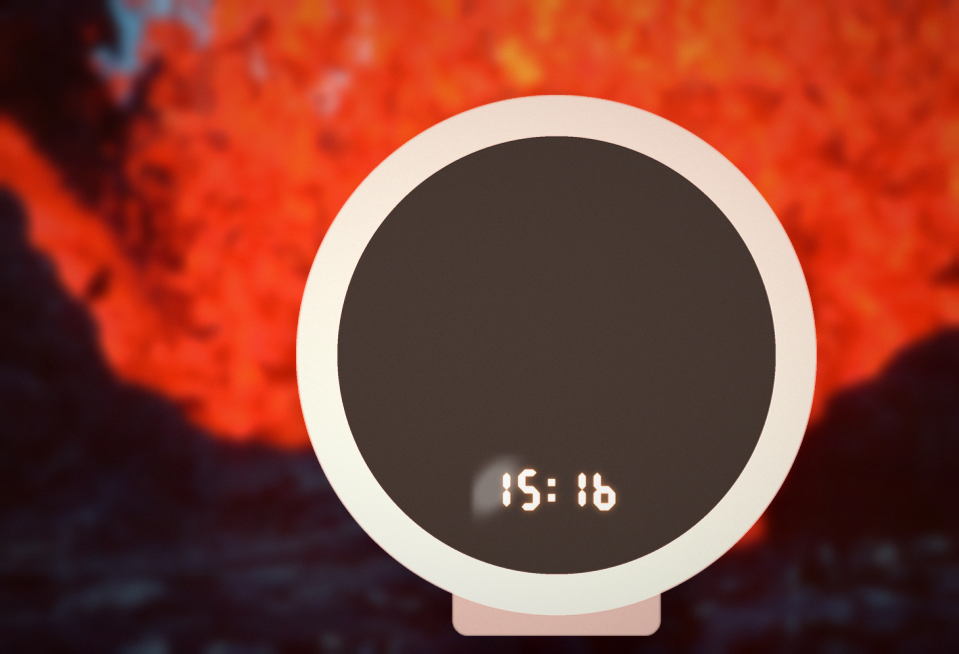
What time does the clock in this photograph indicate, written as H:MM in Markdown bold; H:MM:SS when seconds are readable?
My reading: **15:16**
